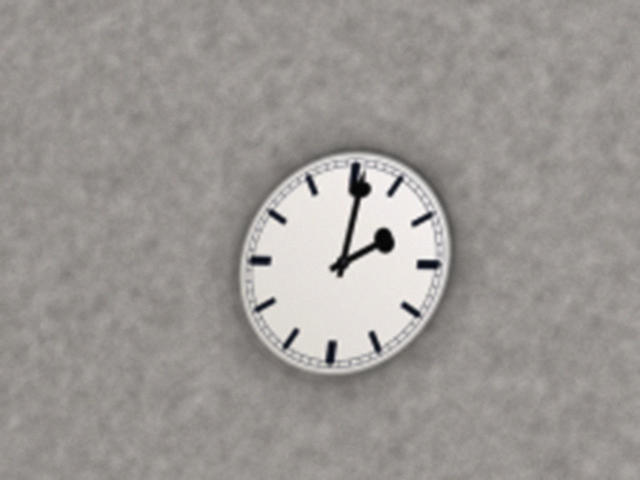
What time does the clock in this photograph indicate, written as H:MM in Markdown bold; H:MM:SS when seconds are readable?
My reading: **2:01**
